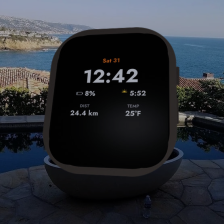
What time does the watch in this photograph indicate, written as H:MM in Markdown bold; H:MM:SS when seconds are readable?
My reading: **12:42**
